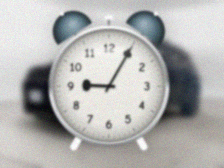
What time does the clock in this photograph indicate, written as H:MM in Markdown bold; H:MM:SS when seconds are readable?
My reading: **9:05**
